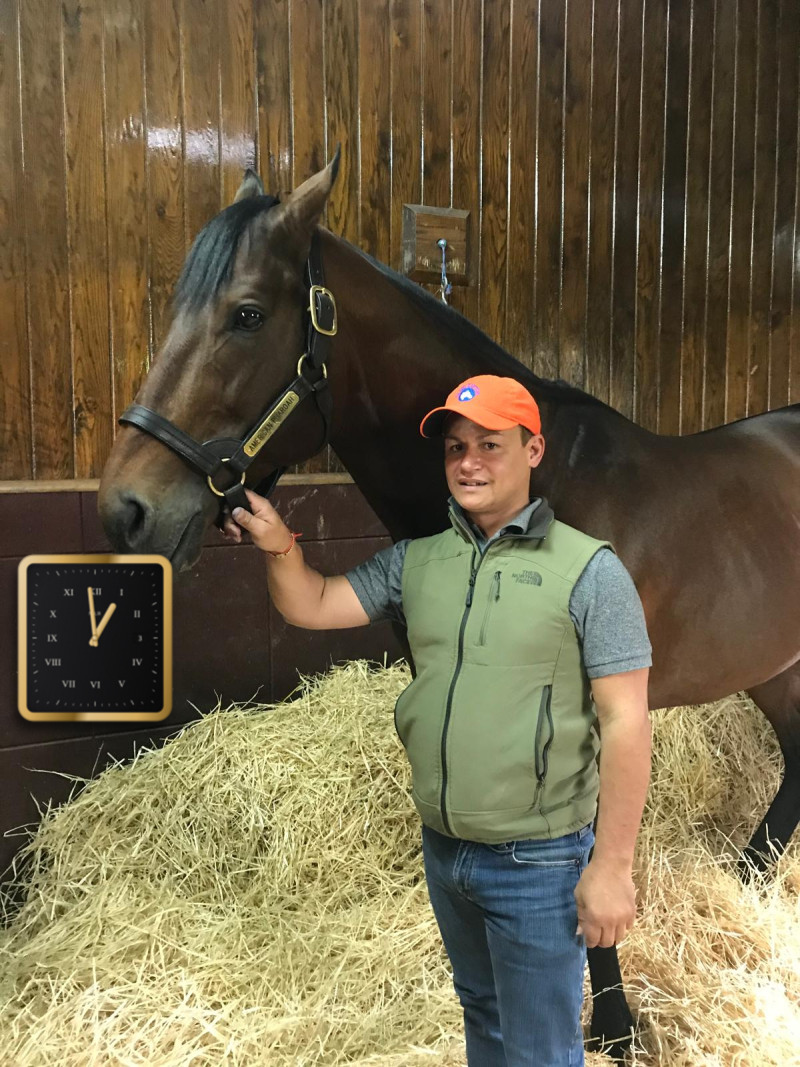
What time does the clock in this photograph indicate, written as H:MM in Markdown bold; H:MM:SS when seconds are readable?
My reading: **12:59**
